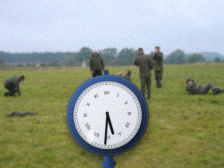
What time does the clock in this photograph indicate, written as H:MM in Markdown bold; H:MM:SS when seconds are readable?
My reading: **5:31**
